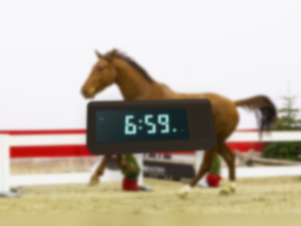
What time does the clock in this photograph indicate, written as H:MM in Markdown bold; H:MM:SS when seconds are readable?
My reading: **6:59**
